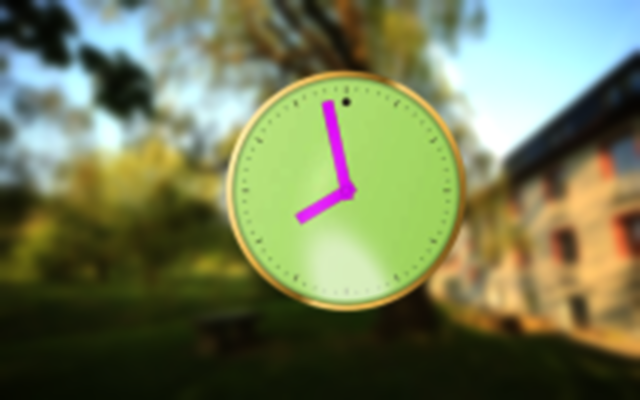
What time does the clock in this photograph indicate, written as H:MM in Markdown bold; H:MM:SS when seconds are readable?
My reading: **7:58**
